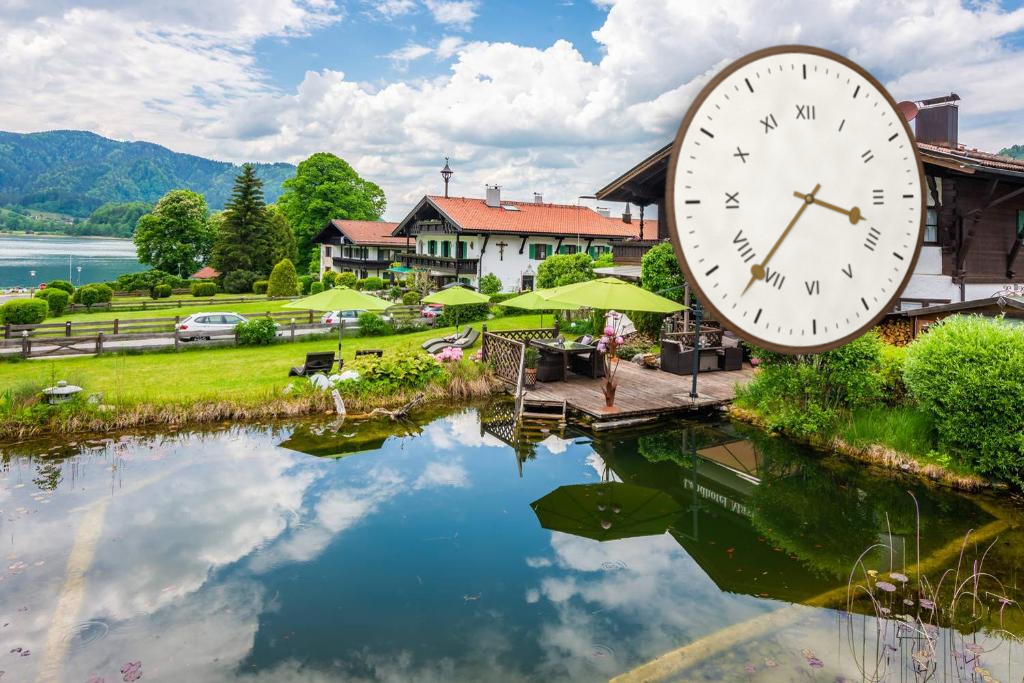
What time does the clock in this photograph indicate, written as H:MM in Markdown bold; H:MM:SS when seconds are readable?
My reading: **3:37**
